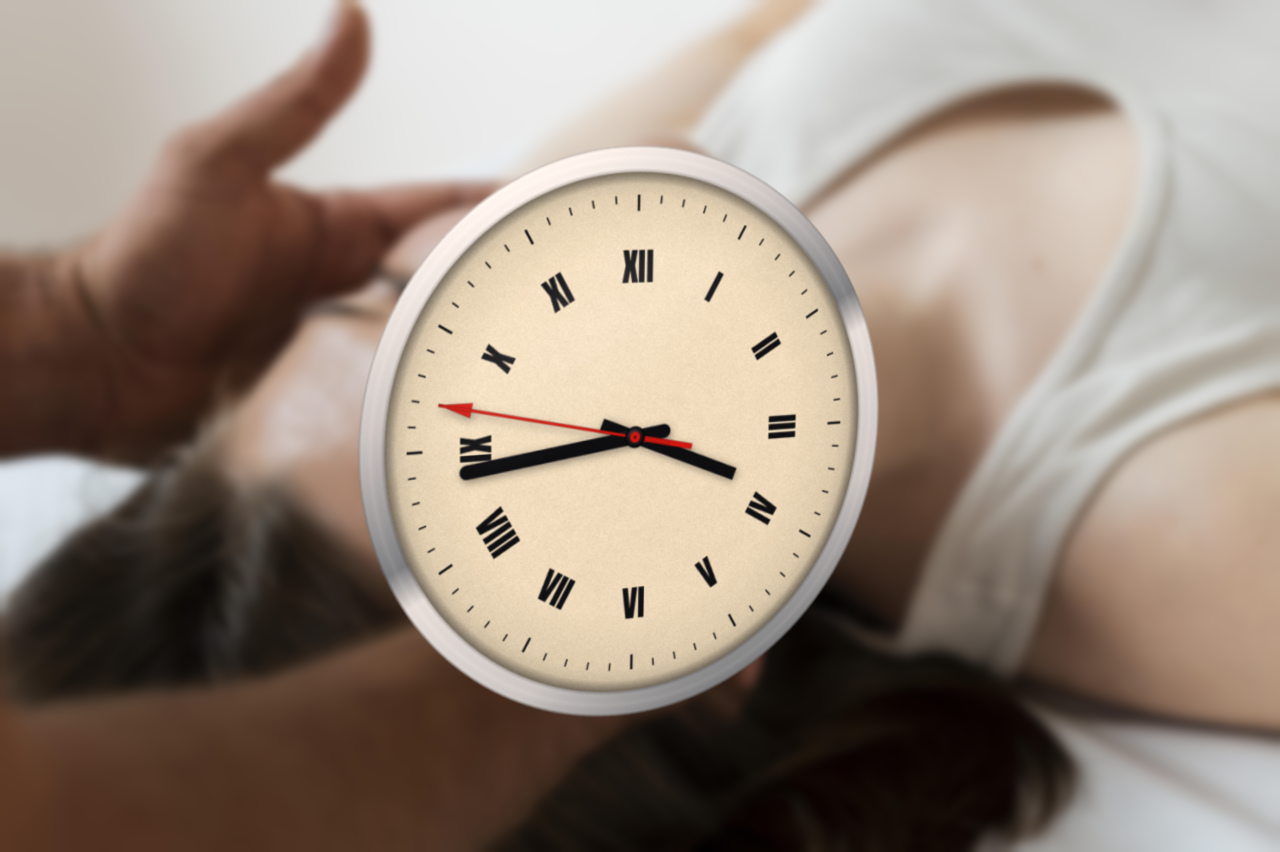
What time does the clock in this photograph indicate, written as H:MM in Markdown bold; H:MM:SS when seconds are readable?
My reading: **3:43:47**
